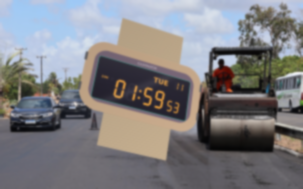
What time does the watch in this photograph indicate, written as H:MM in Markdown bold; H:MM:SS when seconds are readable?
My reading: **1:59:53**
